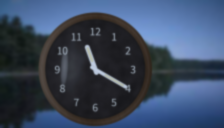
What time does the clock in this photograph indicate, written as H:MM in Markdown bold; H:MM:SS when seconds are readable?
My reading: **11:20**
